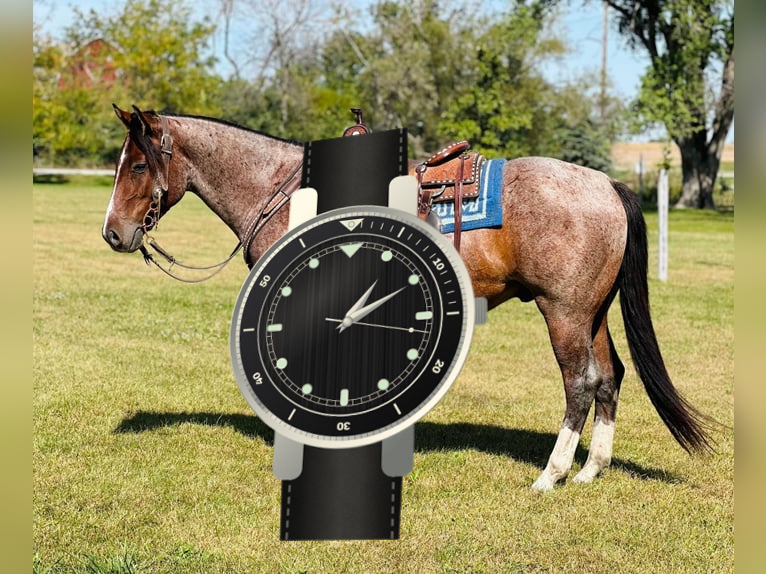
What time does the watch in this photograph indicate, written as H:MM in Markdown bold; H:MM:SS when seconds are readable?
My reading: **1:10:17**
